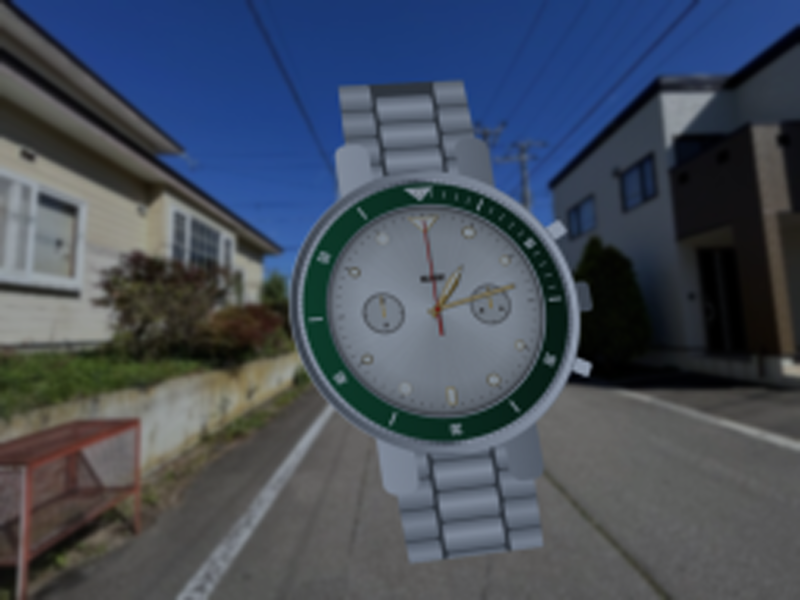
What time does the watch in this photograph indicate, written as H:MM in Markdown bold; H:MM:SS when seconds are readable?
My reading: **1:13**
